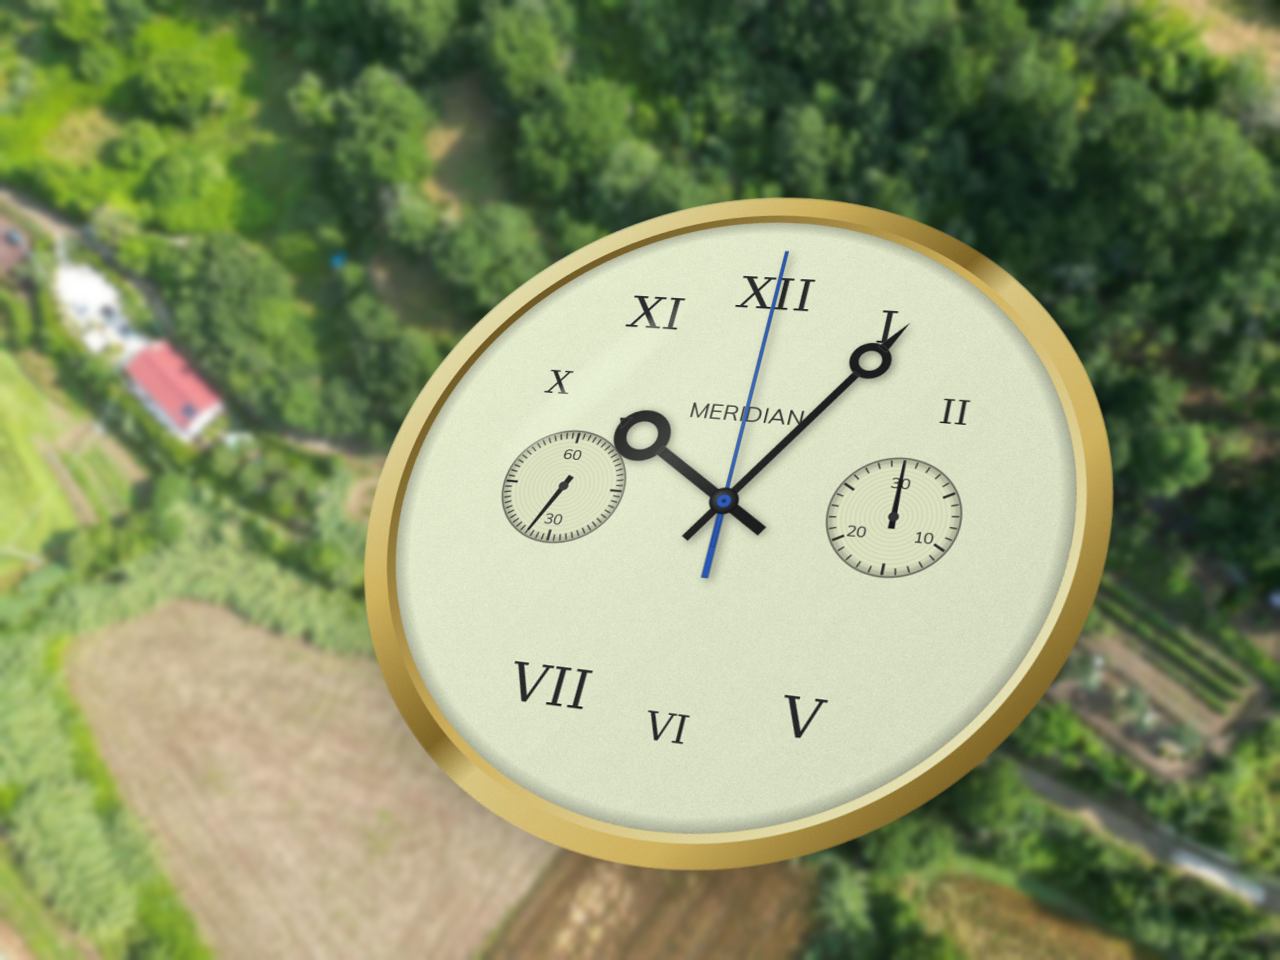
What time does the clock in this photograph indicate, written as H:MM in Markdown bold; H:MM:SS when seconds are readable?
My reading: **10:05:34**
